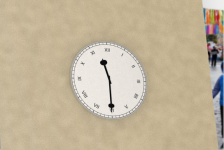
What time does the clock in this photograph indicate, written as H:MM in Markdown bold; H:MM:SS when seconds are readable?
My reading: **11:30**
